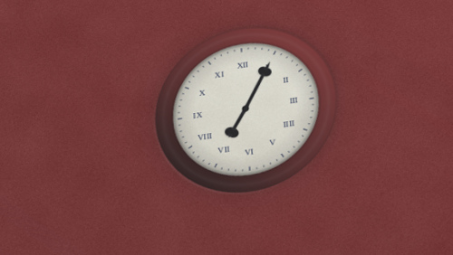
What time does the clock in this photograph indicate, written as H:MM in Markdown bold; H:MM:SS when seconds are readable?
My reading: **7:05**
